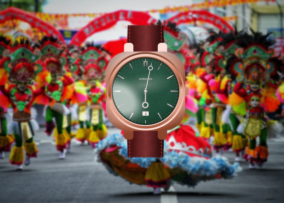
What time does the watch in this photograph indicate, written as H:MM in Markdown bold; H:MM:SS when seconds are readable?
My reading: **6:02**
